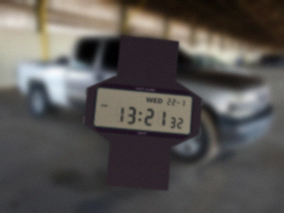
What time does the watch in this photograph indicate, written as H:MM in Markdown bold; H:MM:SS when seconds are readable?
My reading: **13:21:32**
